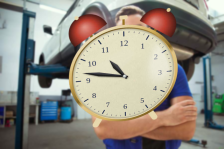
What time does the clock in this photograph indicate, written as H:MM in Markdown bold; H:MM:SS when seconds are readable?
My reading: **10:47**
